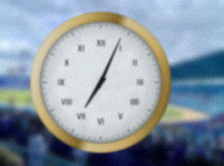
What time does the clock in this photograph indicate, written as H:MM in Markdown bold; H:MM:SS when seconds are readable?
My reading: **7:04**
